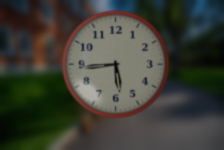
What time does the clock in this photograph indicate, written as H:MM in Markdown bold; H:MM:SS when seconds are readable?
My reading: **5:44**
